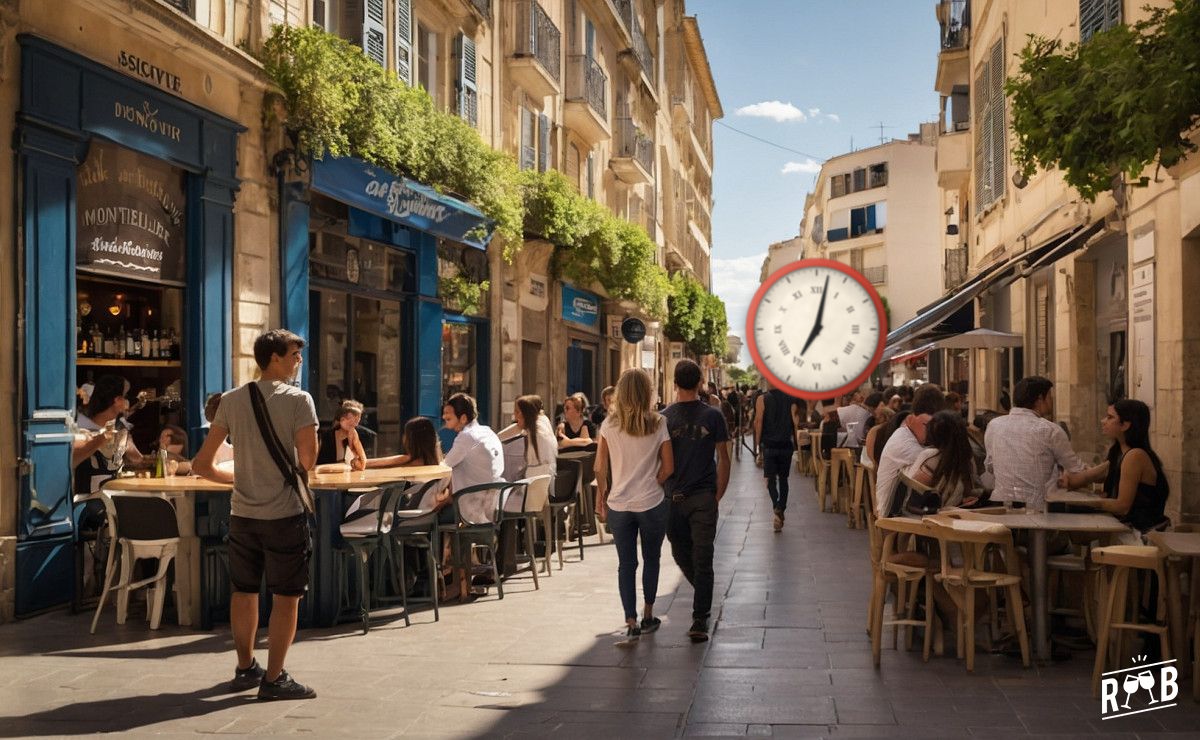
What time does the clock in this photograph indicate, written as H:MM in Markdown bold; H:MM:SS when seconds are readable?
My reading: **7:02**
